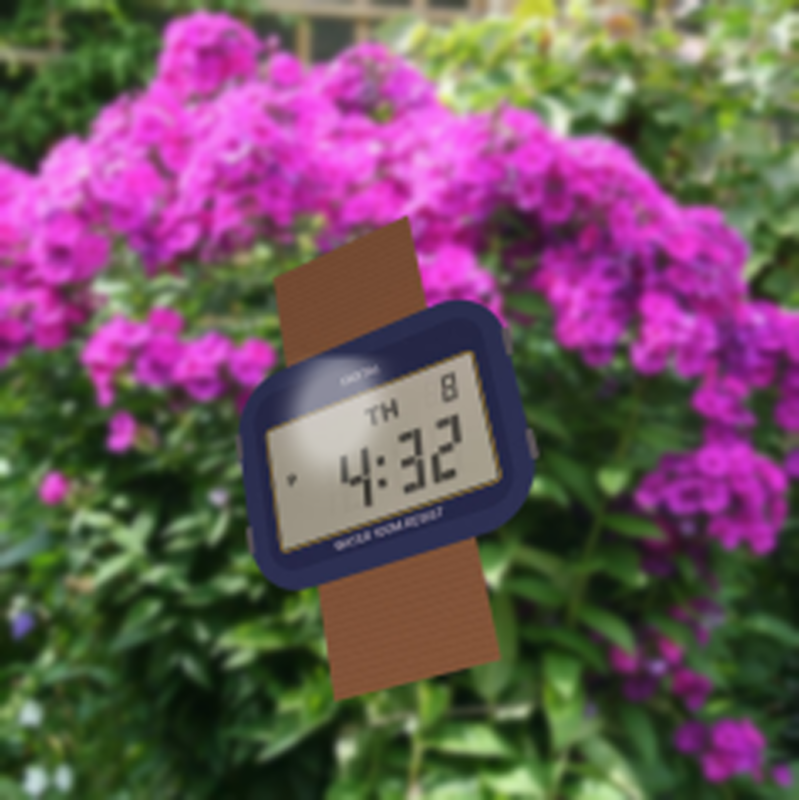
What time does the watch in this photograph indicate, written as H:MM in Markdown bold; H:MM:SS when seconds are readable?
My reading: **4:32**
